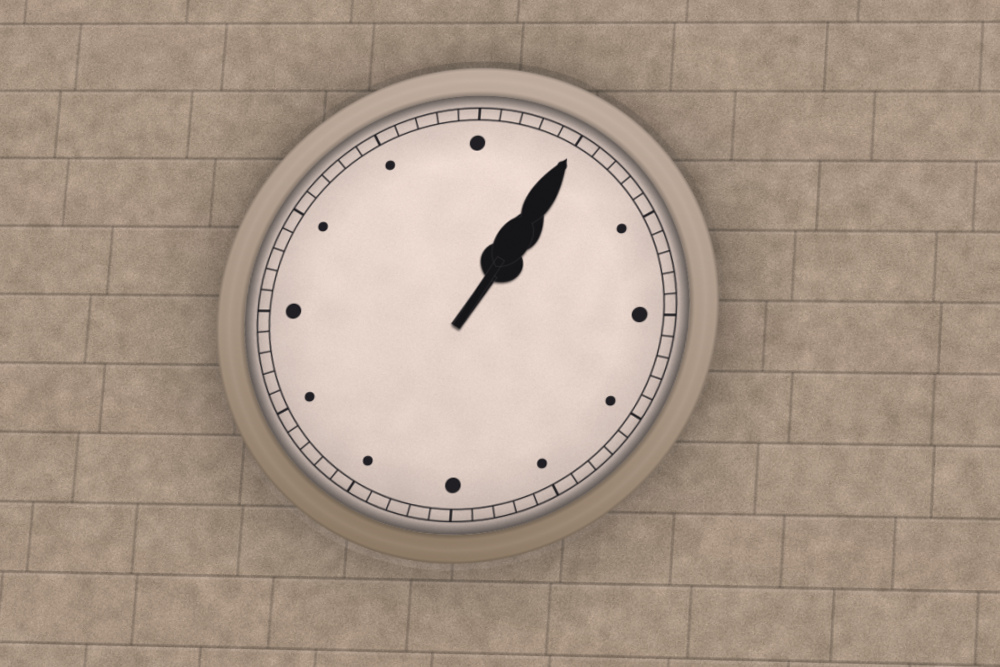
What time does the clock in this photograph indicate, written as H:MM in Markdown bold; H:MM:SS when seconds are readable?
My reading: **1:05**
